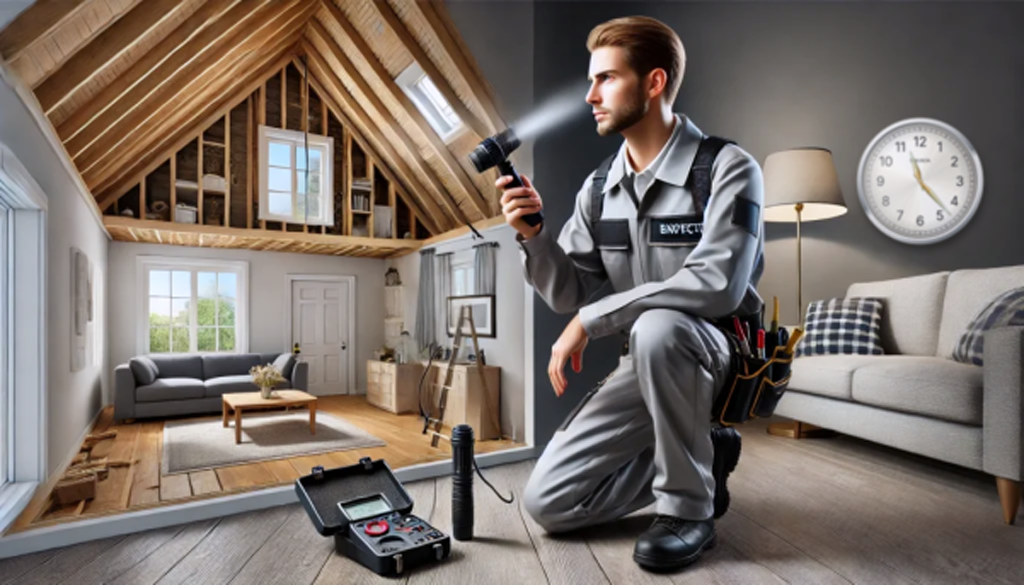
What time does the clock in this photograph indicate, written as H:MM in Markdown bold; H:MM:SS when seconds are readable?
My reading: **11:23**
